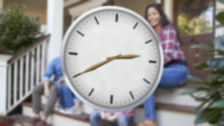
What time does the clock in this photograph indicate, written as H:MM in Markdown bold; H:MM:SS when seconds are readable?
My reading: **2:40**
